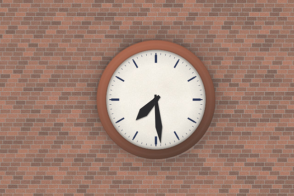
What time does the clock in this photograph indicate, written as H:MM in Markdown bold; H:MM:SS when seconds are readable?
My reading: **7:29**
